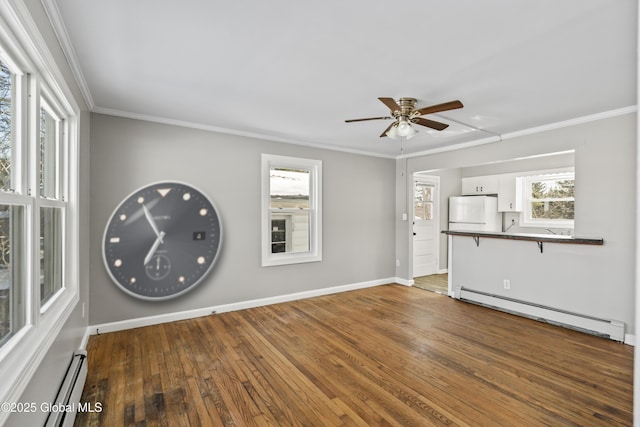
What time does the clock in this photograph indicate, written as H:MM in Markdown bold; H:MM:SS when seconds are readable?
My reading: **6:55**
